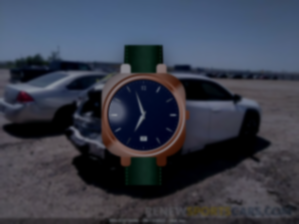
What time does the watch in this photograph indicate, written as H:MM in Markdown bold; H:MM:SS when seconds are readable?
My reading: **6:57**
